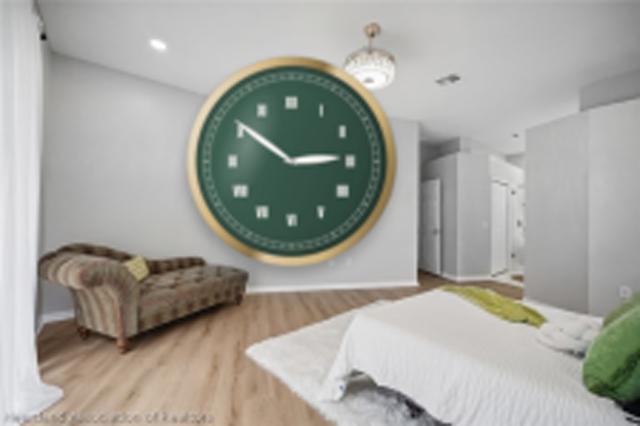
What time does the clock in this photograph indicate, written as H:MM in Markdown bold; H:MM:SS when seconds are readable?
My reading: **2:51**
